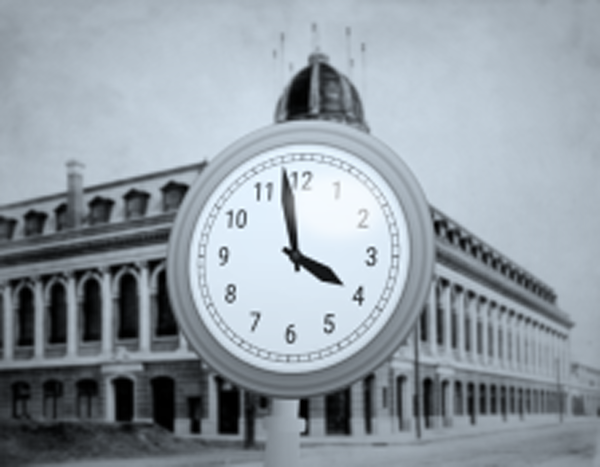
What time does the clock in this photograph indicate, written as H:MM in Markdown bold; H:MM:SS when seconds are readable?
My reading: **3:58**
